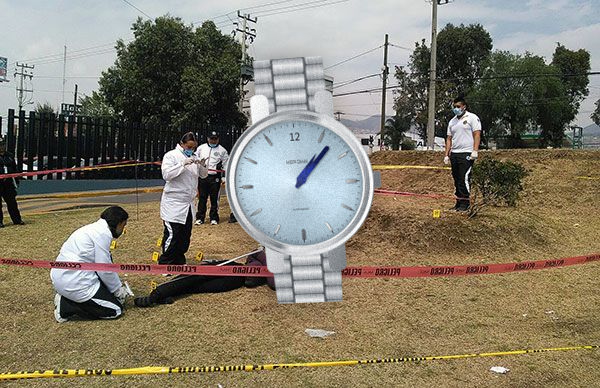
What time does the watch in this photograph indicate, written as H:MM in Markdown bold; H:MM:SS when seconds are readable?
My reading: **1:07**
